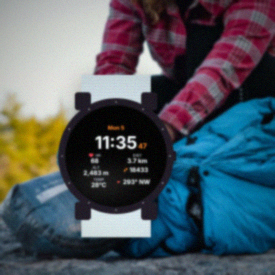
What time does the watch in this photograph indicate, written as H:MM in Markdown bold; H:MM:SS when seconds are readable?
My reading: **11:35**
